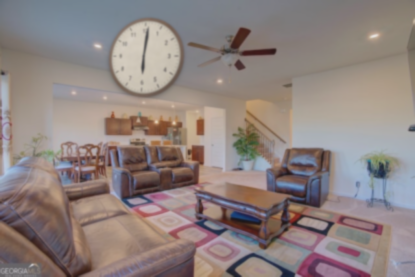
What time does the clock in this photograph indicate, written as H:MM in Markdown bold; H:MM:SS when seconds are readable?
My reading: **6:01**
